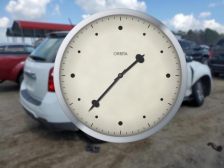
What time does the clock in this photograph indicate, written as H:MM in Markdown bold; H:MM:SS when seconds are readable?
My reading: **1:37**
